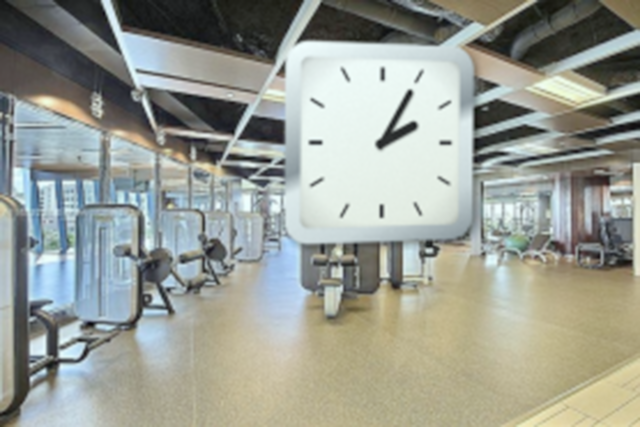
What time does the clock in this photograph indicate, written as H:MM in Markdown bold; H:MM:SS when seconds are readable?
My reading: **2:05**
